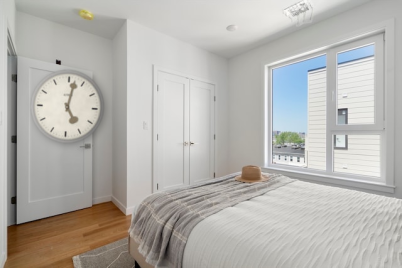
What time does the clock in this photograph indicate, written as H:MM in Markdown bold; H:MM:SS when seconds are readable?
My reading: **5:02**
